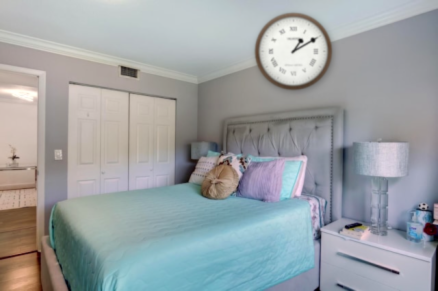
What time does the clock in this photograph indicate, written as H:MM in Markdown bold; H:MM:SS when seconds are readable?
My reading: **1:10**
